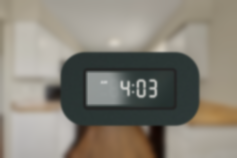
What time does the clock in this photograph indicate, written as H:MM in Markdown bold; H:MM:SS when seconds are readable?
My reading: **4:03**
